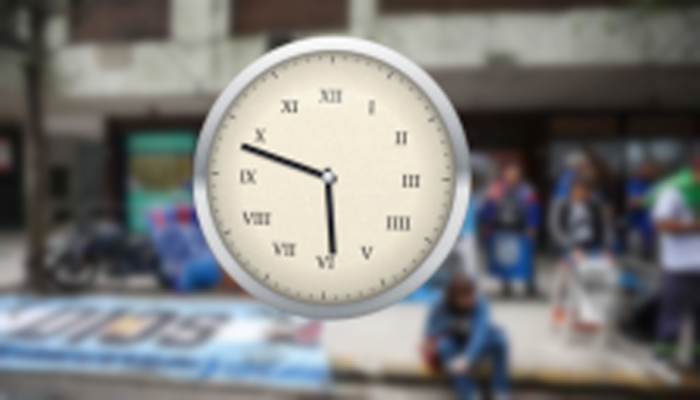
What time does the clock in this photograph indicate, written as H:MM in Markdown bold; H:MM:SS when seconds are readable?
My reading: **5:48**
